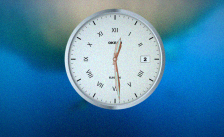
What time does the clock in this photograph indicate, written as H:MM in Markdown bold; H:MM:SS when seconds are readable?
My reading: **12:29**
